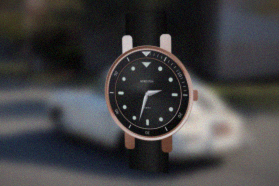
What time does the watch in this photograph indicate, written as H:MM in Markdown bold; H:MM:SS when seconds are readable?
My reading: **2:33**
